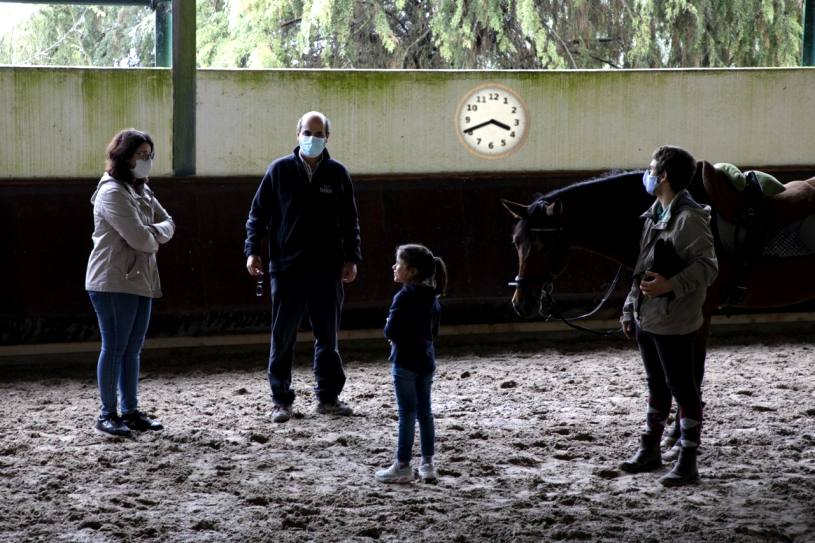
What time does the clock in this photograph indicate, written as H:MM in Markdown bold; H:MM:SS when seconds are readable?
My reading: **3:41**
